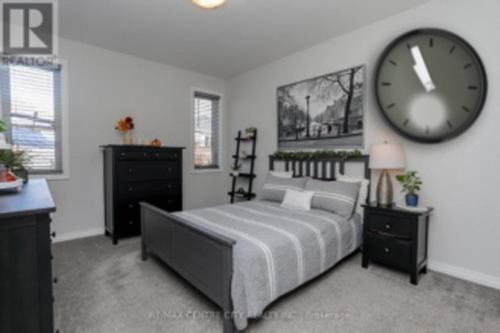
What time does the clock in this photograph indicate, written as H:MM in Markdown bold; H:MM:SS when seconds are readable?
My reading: **10:56**
